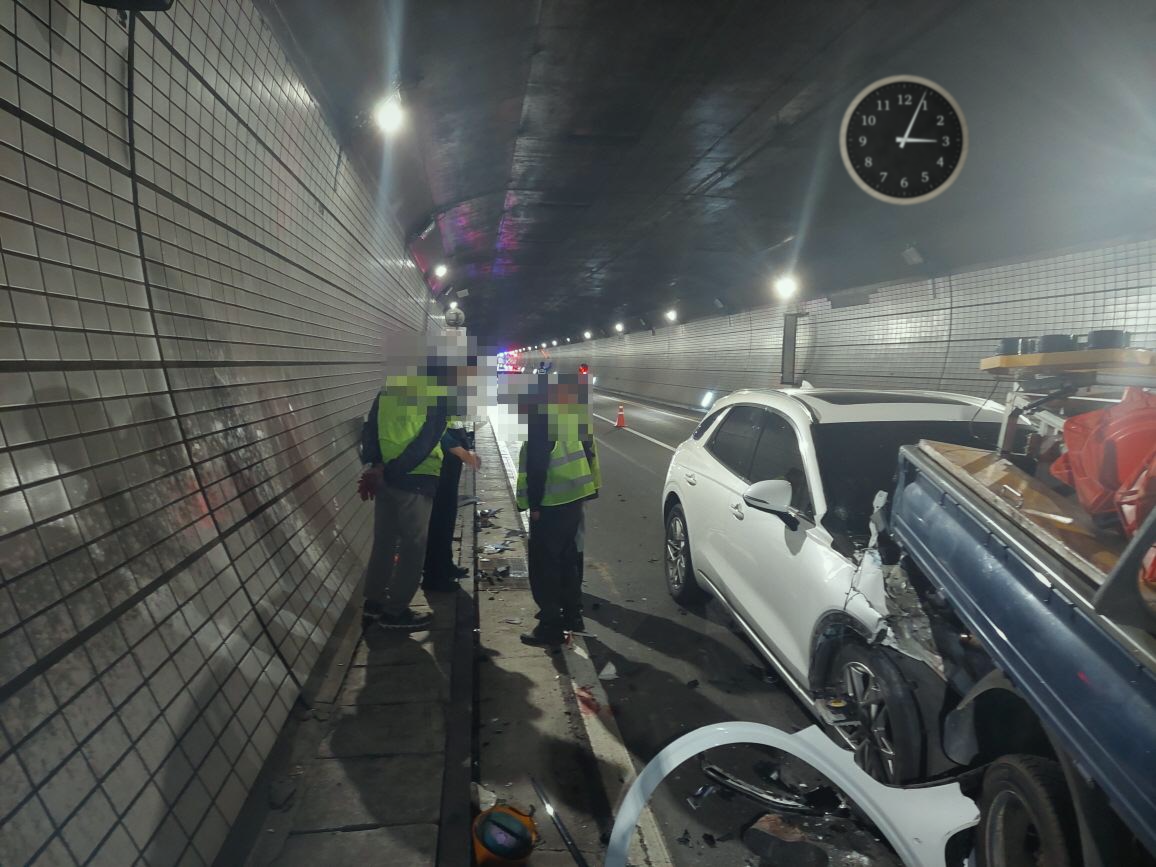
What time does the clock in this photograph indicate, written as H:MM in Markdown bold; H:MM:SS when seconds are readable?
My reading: **3:04**
